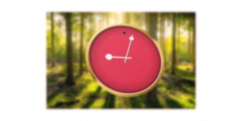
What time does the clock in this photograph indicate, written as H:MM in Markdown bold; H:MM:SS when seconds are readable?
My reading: **9:03**
